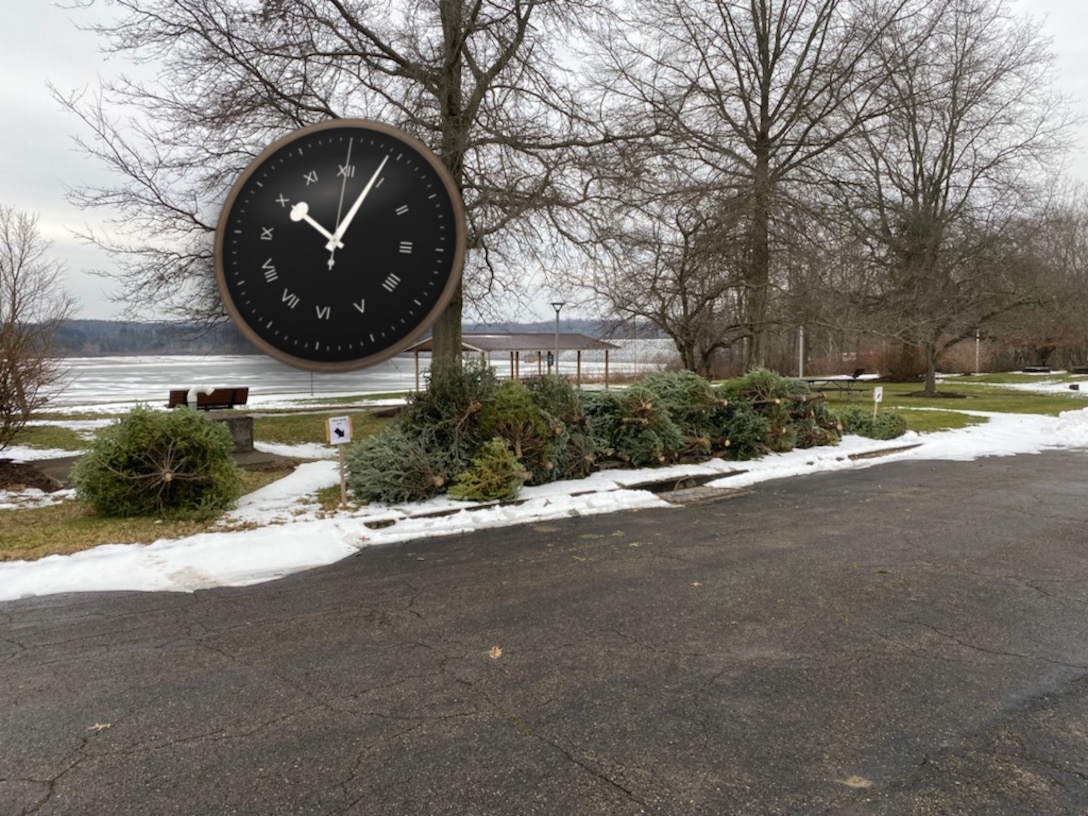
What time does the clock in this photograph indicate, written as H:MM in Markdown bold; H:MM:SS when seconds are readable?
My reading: **10:04:00**
